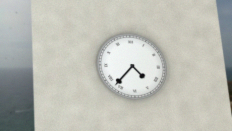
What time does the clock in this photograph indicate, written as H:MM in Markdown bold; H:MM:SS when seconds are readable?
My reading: **4:37**
